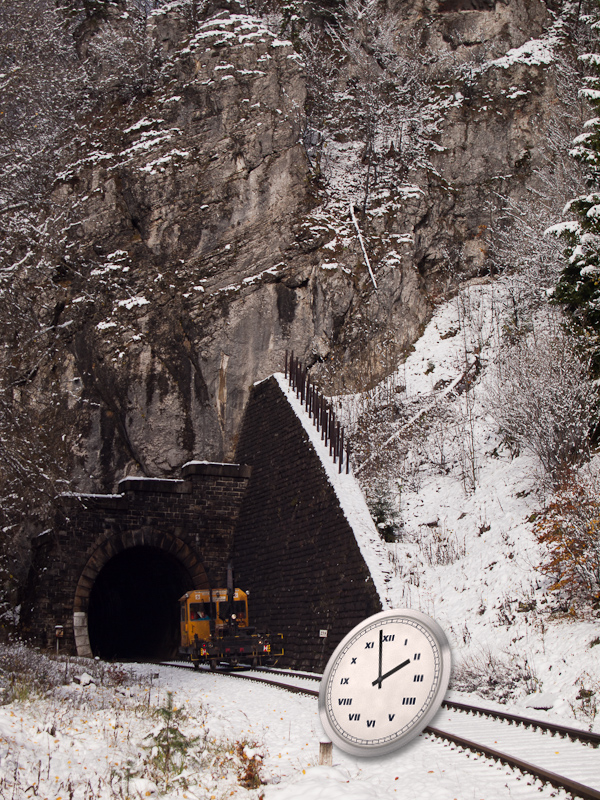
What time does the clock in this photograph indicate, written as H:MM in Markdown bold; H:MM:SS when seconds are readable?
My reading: **1:58**
